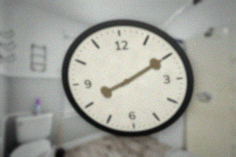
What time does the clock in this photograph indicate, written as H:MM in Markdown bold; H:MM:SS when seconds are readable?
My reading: **8:10**
